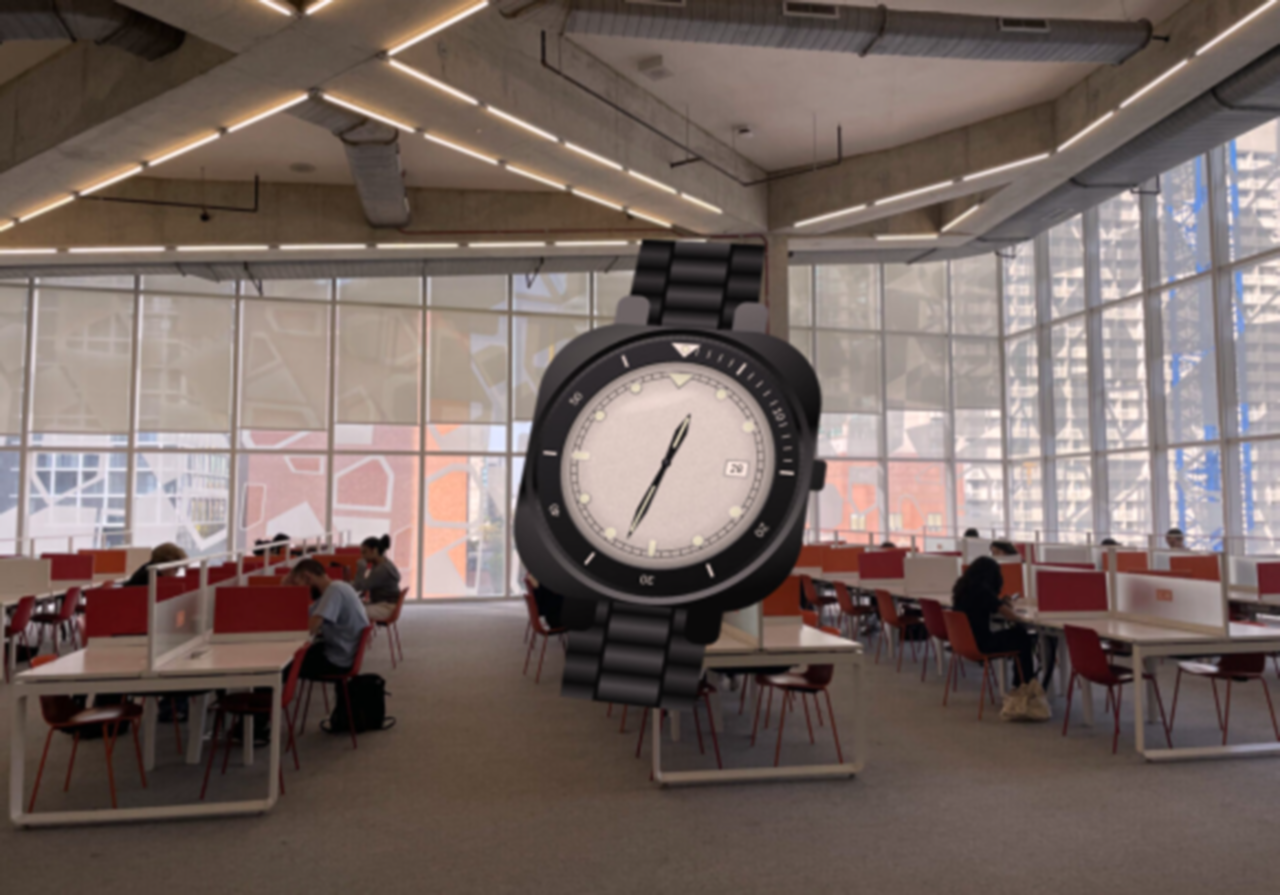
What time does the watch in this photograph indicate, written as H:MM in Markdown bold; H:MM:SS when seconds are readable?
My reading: **12:33**
